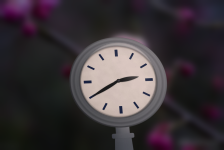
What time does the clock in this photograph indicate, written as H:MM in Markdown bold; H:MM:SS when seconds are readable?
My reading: **2:40**
